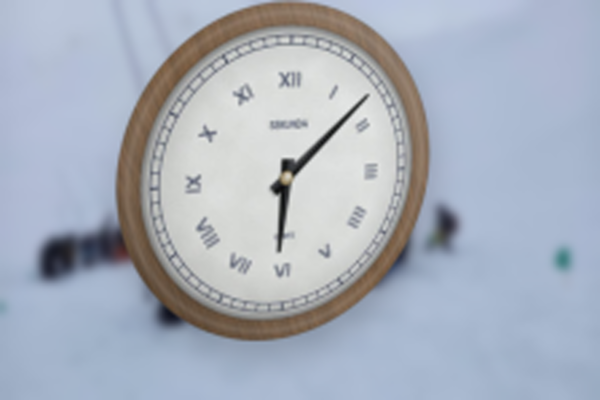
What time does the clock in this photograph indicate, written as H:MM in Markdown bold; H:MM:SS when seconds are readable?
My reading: **6:08**
